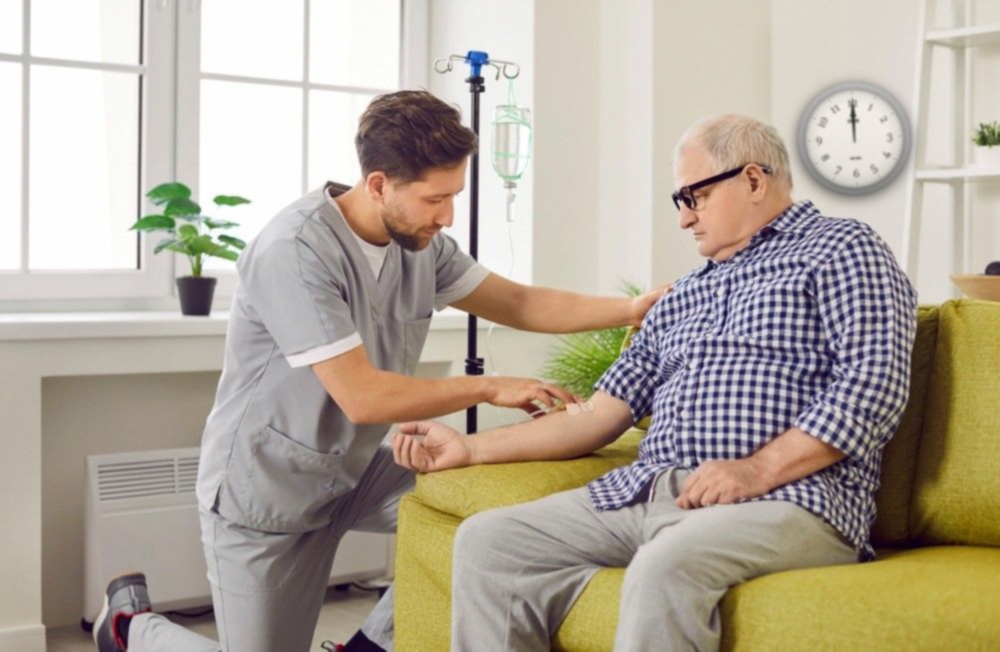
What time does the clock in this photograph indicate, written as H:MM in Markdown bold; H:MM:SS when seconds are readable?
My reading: **12:00**
